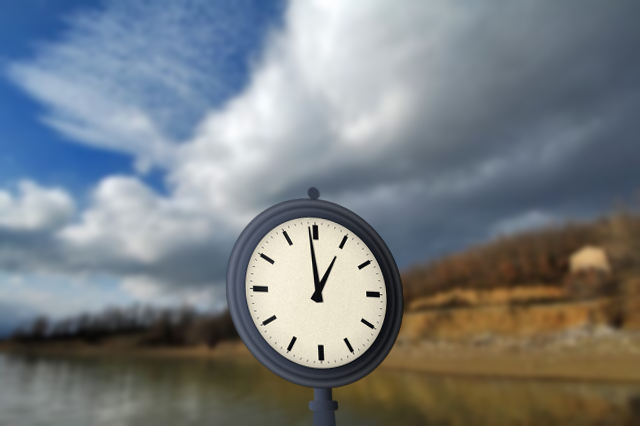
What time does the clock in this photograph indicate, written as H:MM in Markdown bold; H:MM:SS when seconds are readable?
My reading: **12:59**
